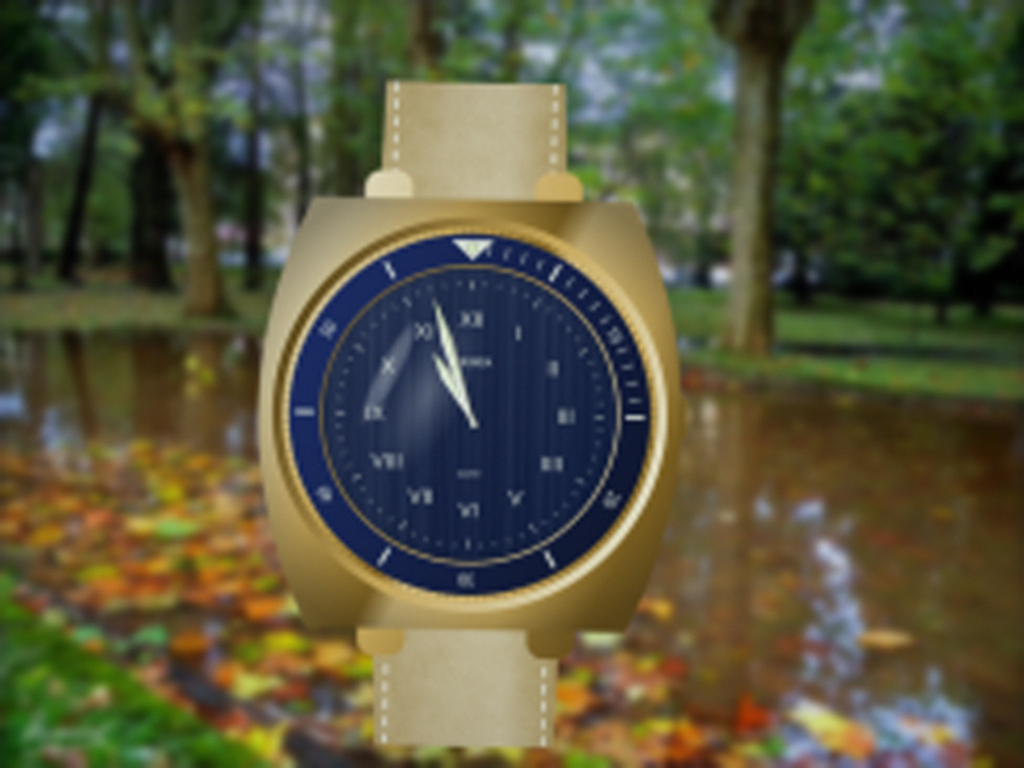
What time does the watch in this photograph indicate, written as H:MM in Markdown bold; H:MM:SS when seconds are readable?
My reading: **10:57**
